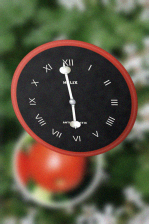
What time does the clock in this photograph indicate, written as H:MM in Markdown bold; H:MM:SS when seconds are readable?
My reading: **5:59**
